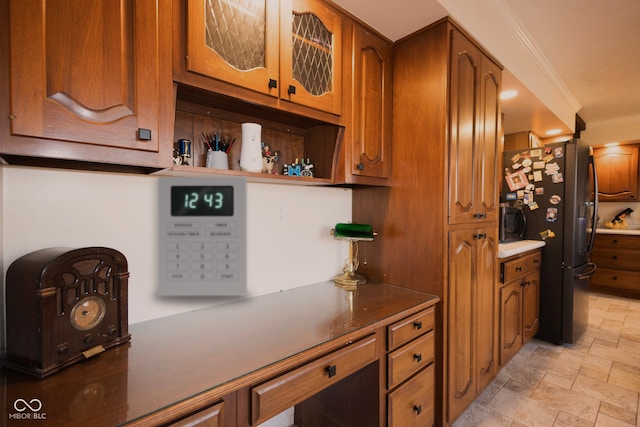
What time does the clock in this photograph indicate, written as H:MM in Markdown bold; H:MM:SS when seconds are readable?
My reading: **12:43**
